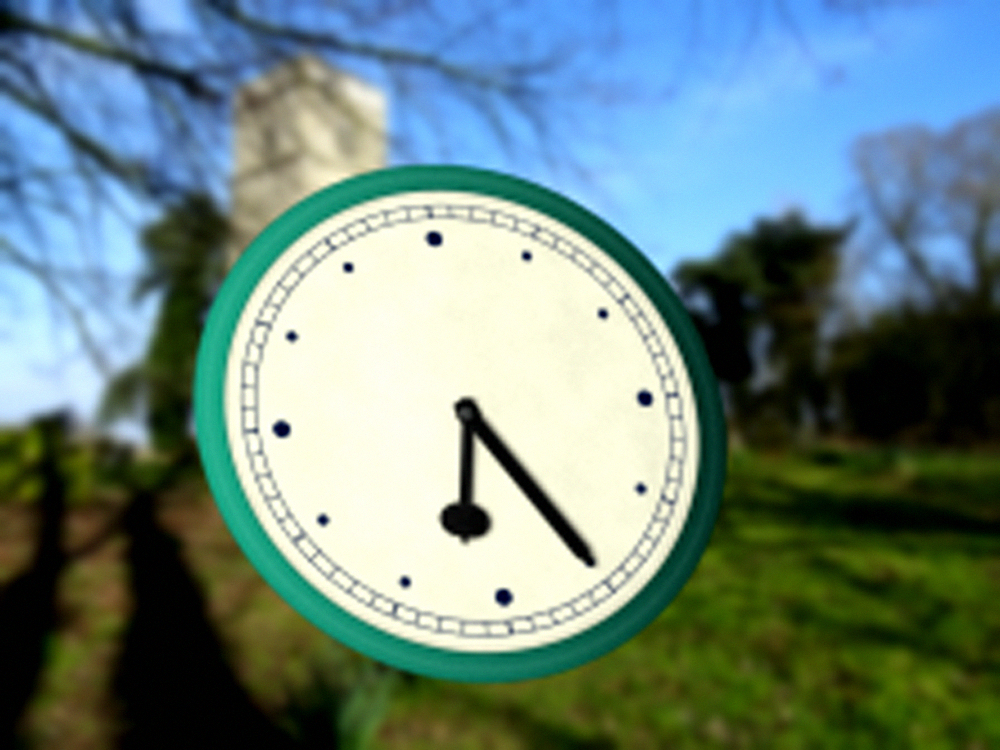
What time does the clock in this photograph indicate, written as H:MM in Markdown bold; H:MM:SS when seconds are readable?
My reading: **6:25**
